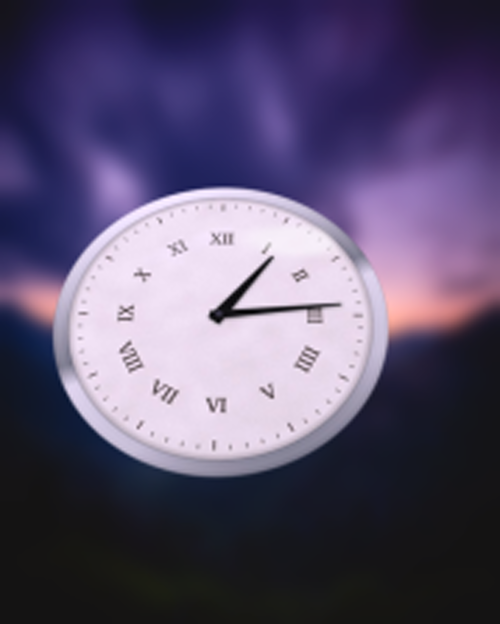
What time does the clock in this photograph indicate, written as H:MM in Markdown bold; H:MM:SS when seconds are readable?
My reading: **1:14**
